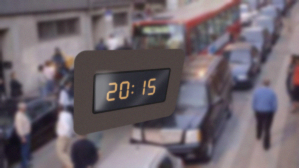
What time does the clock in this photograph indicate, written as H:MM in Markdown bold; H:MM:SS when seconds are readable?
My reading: **20:15**
